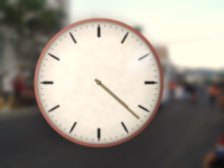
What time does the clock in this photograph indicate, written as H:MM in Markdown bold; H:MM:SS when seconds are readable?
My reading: **4:22**
